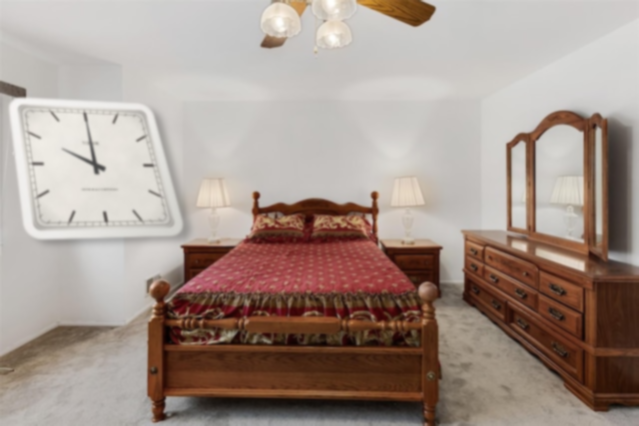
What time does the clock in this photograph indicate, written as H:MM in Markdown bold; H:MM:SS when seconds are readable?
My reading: **10:00**
